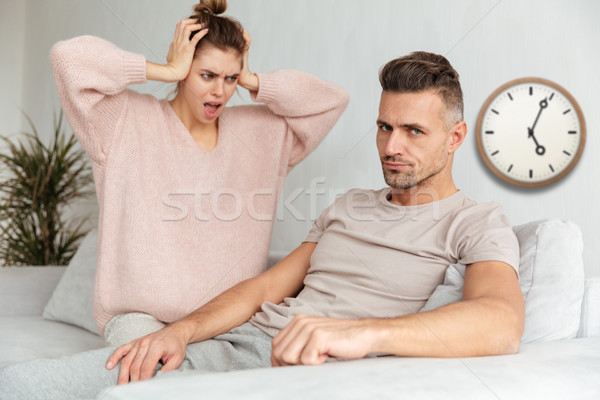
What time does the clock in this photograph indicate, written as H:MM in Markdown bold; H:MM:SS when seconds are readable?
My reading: **5:04**
